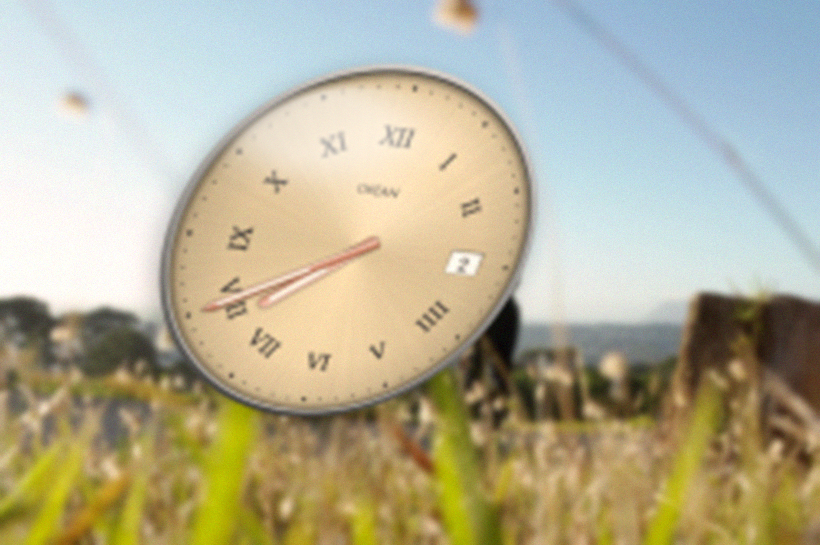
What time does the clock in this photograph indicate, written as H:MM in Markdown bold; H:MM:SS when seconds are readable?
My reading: **7:40**
